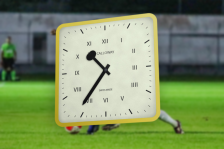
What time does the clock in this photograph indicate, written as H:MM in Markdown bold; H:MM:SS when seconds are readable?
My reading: **10:36**
